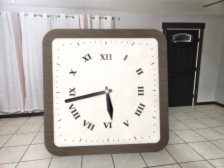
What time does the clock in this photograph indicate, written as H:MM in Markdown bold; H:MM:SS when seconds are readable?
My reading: **5:43**
